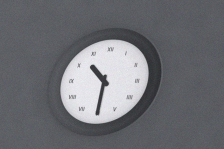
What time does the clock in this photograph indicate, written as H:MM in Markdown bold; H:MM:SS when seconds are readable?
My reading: **10:30**
